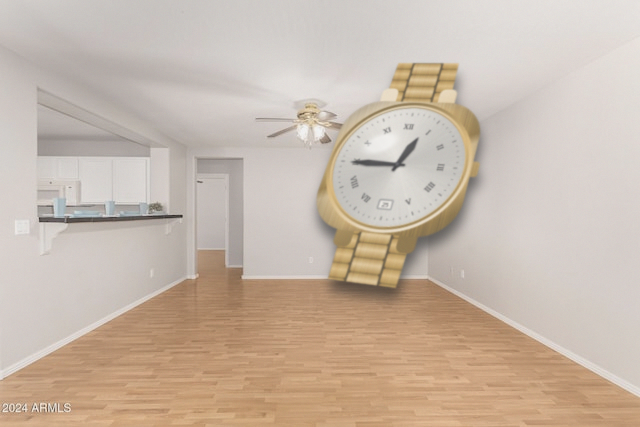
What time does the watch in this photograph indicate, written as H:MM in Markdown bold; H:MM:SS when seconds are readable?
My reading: **12:45**
